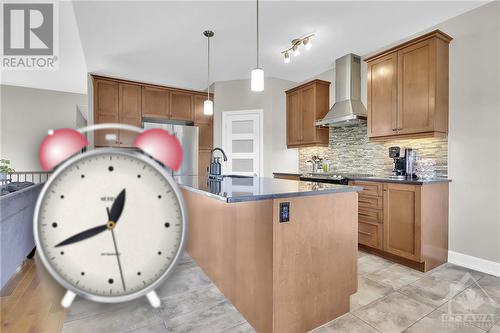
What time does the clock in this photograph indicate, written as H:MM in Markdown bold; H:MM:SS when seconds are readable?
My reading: **12:41:28**
